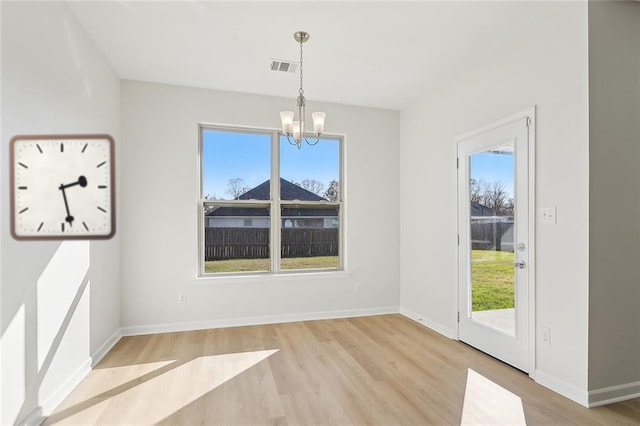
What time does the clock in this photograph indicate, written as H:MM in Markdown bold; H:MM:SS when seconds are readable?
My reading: **2:28**
